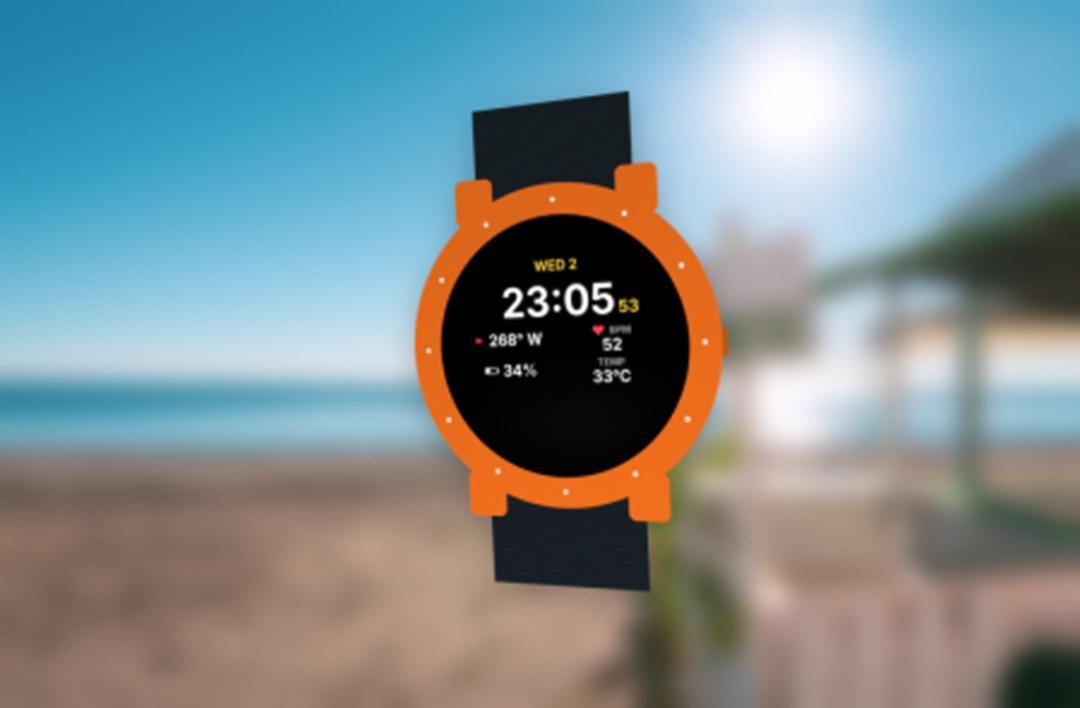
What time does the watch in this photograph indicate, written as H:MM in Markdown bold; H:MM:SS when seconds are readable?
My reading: **23:05**
